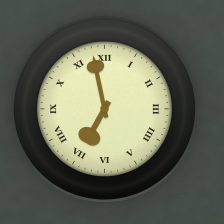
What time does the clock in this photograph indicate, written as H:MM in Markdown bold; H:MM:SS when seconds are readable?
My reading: **6:58**
